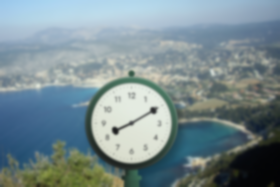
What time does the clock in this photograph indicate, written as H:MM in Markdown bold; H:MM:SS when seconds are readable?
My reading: **8:10**
